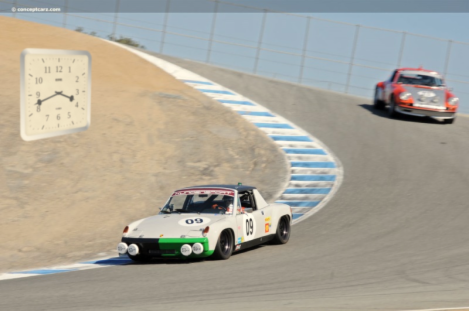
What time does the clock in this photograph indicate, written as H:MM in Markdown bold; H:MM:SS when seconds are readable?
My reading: **3:42**
